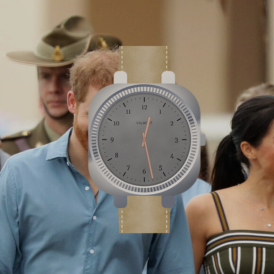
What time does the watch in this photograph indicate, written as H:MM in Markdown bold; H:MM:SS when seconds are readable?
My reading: **12:28**
